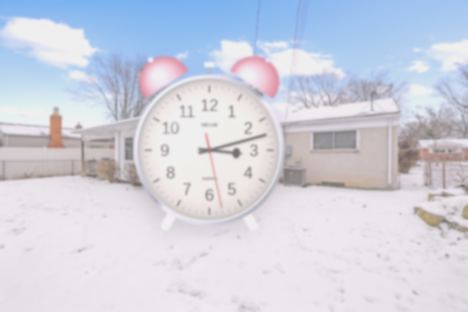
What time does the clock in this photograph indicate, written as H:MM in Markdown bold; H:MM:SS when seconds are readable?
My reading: **3:12:28**
